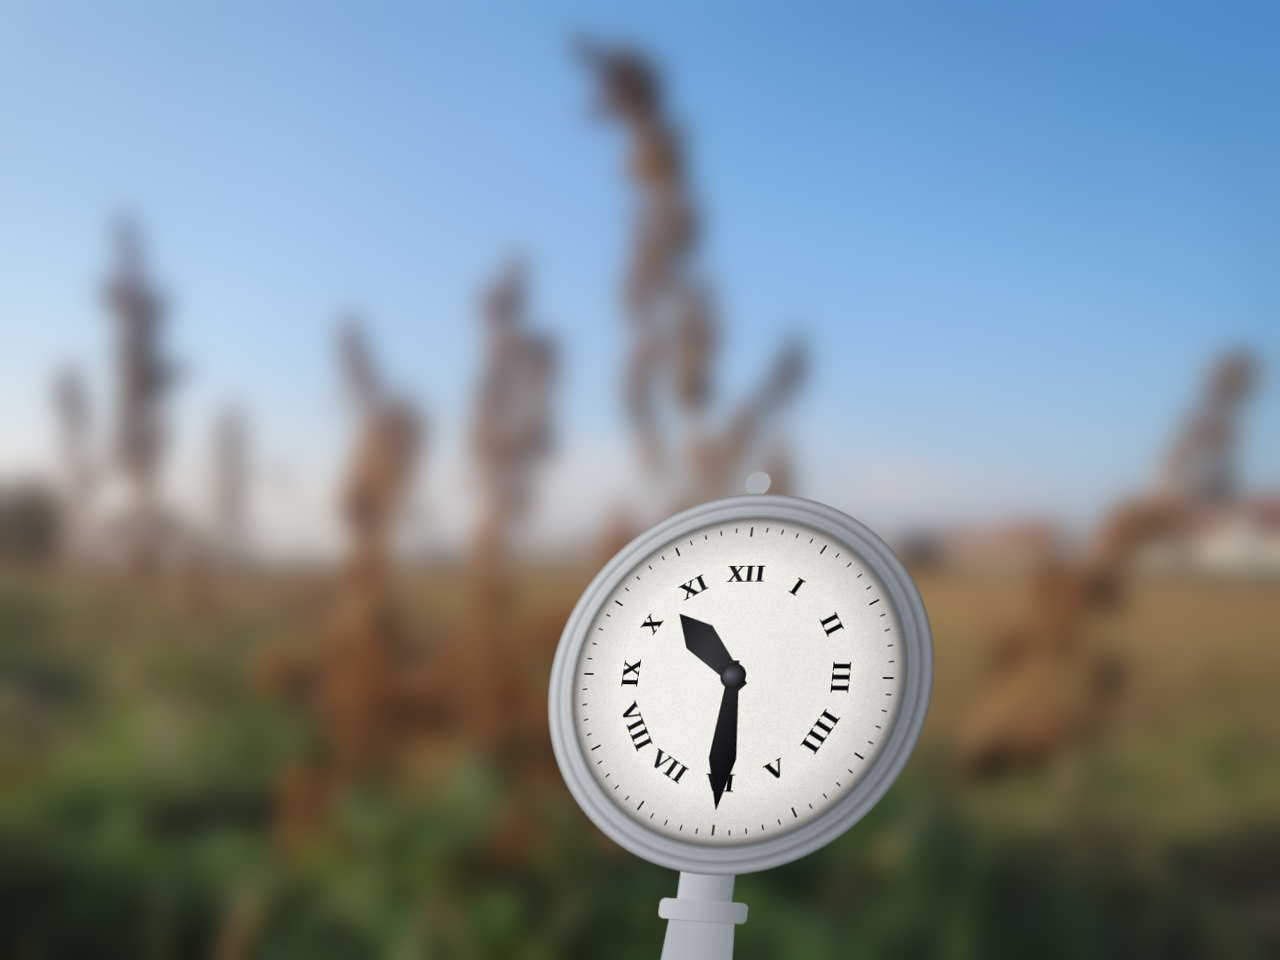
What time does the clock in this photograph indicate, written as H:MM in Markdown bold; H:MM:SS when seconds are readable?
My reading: **10:30**
